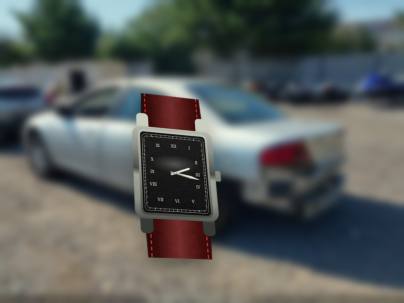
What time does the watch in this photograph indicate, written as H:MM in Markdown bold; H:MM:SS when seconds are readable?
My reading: **2:17**
